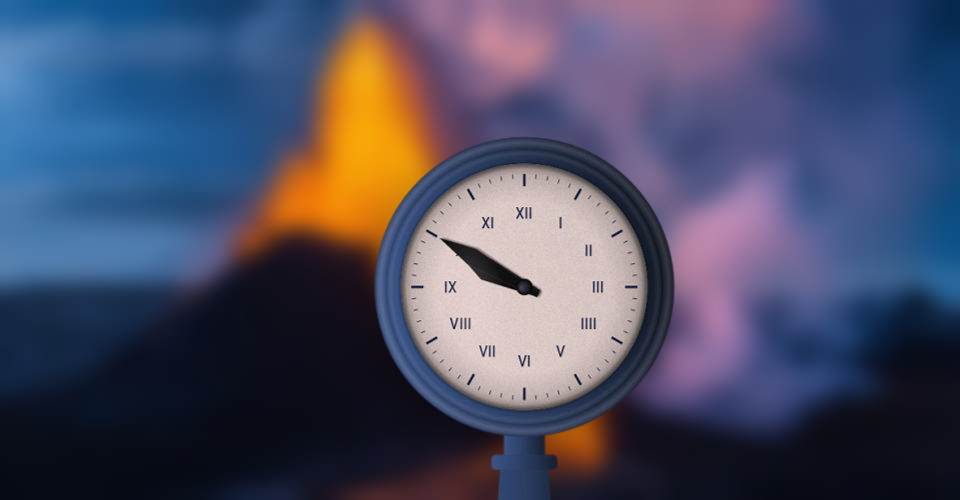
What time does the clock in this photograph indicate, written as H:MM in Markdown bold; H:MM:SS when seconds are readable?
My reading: **9:50**
